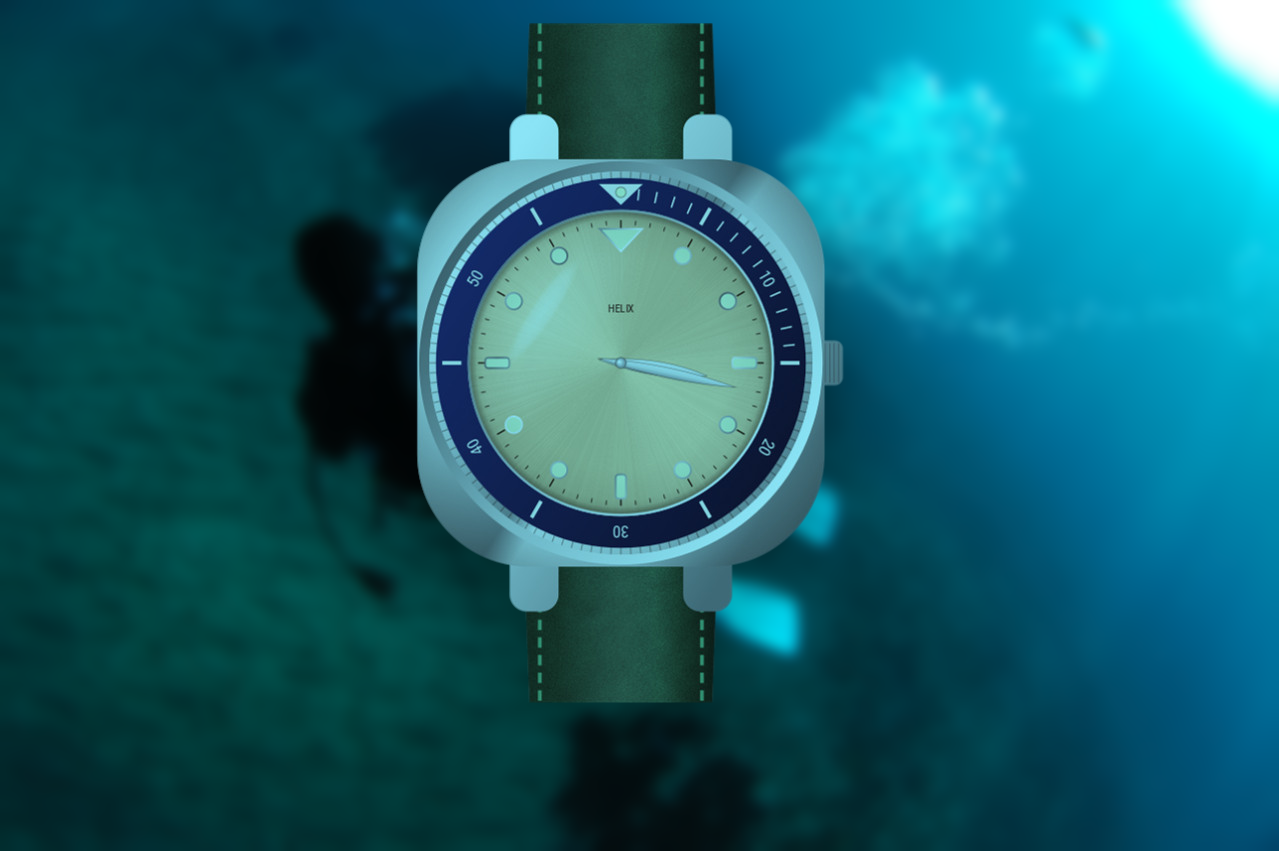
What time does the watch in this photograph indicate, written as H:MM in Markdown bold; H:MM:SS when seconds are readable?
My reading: **3:17**
